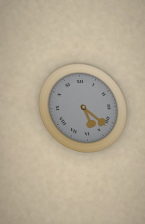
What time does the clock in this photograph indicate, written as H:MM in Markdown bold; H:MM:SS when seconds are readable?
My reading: **5:22**
